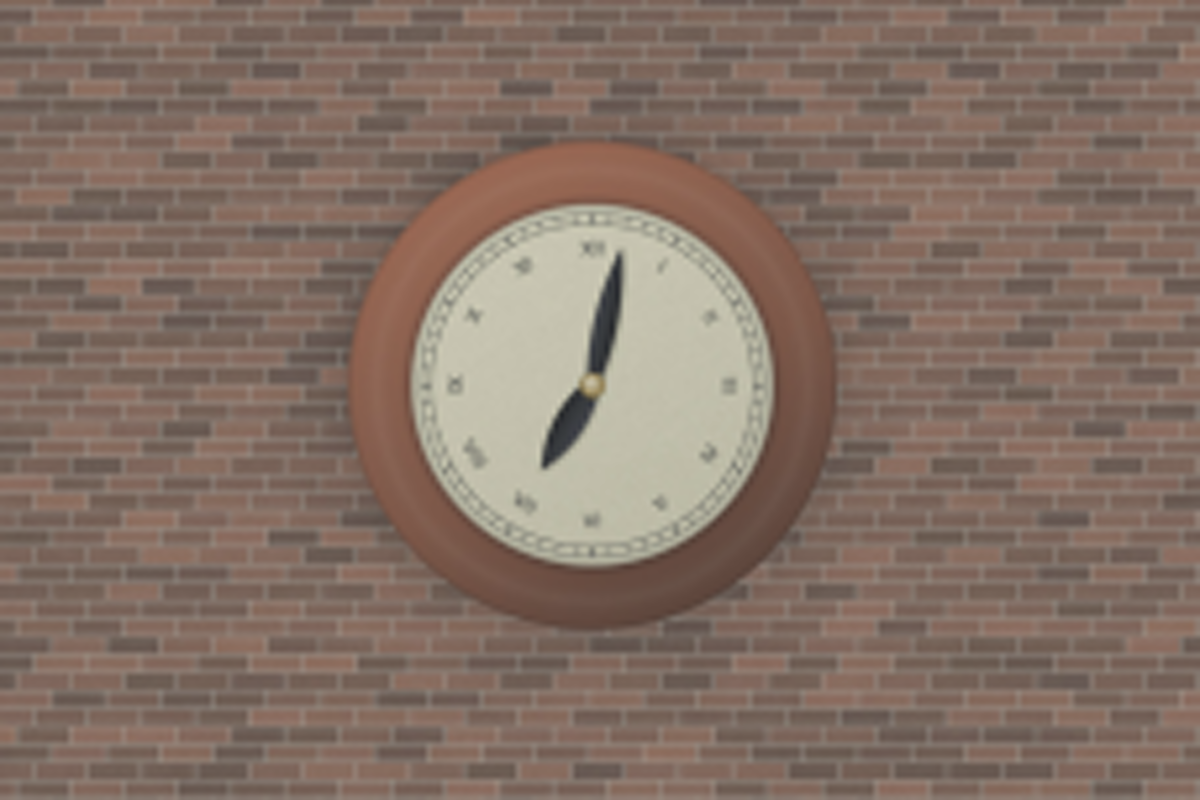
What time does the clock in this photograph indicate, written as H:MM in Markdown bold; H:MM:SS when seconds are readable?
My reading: **7:02**
